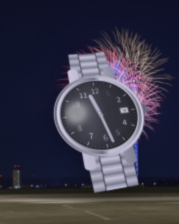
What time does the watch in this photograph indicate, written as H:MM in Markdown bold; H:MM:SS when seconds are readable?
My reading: **11:28**
